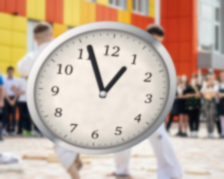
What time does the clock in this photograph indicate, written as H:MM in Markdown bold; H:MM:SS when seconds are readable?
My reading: **12:56**
